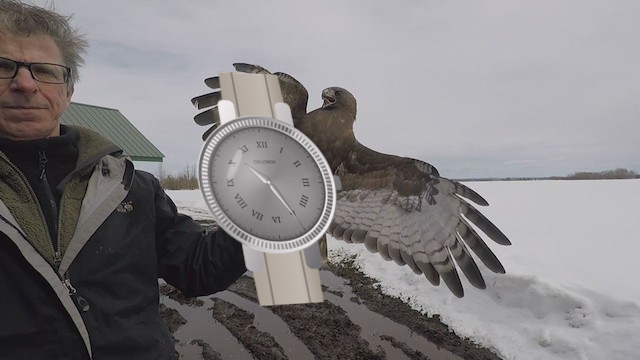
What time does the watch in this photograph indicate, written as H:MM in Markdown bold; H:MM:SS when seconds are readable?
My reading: **10:25**
